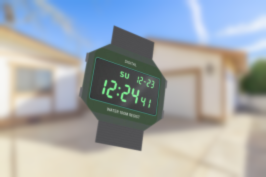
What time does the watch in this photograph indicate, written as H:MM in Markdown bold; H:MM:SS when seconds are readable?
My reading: **12:24:41**
